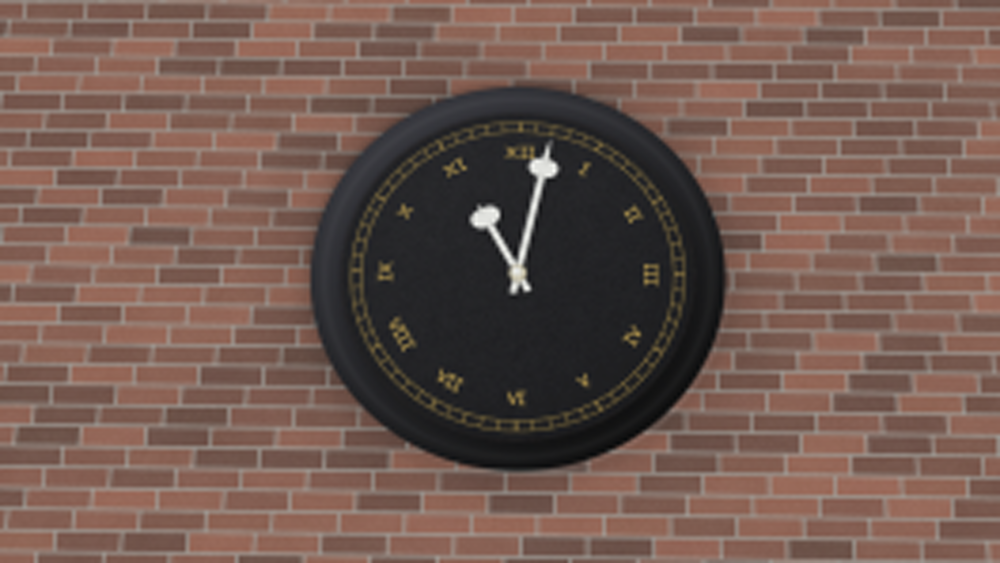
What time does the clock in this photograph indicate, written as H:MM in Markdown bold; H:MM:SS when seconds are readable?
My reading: **11:02**
